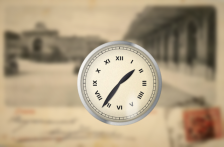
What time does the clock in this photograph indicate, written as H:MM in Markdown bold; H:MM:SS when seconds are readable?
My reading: **1:36**
